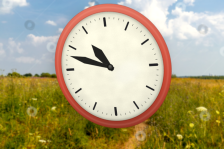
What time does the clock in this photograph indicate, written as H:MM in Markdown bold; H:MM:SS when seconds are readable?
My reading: **10:48**
